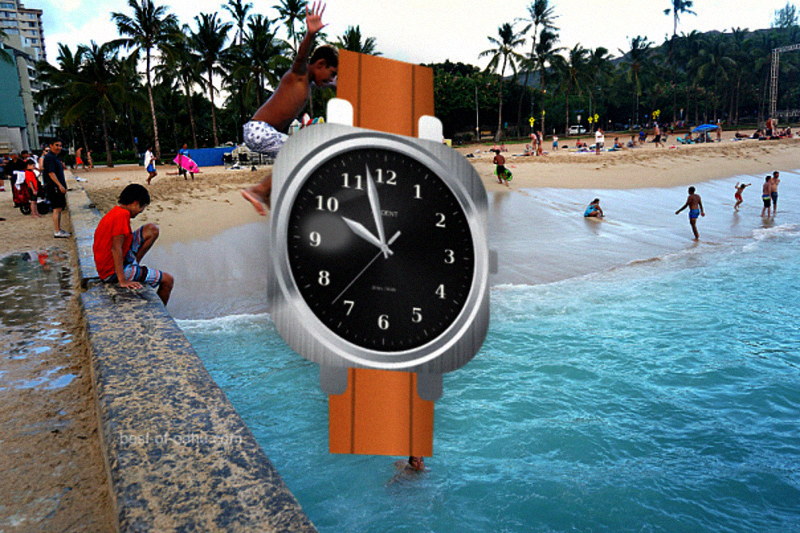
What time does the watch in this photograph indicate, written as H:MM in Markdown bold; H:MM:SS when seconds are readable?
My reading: **9:57:37**
